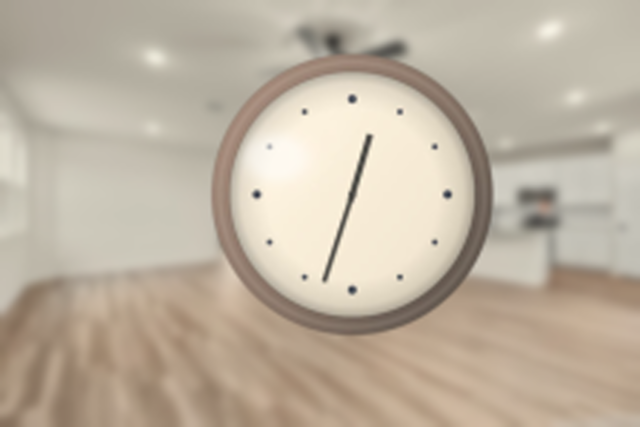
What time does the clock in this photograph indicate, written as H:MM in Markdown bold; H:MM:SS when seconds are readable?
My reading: **12:33**
